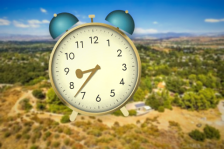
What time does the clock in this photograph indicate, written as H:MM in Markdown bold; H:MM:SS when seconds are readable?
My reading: **8:37**
